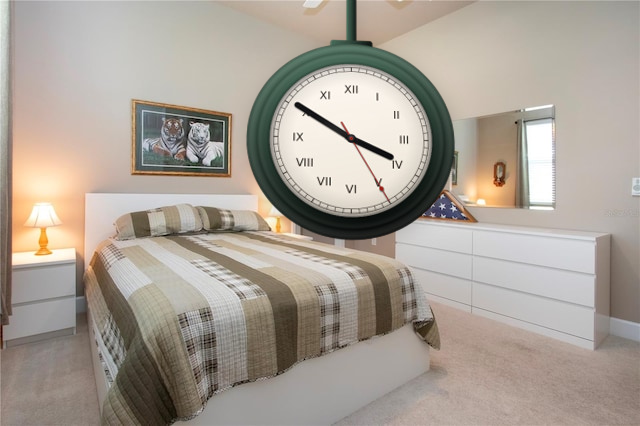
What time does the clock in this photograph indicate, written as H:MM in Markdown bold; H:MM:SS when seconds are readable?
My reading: **3:50:25**
